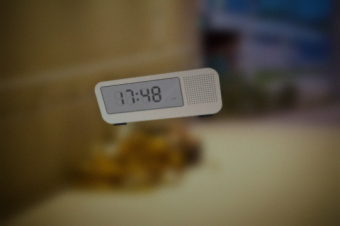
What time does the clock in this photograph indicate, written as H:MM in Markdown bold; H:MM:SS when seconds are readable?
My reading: **17:48**
